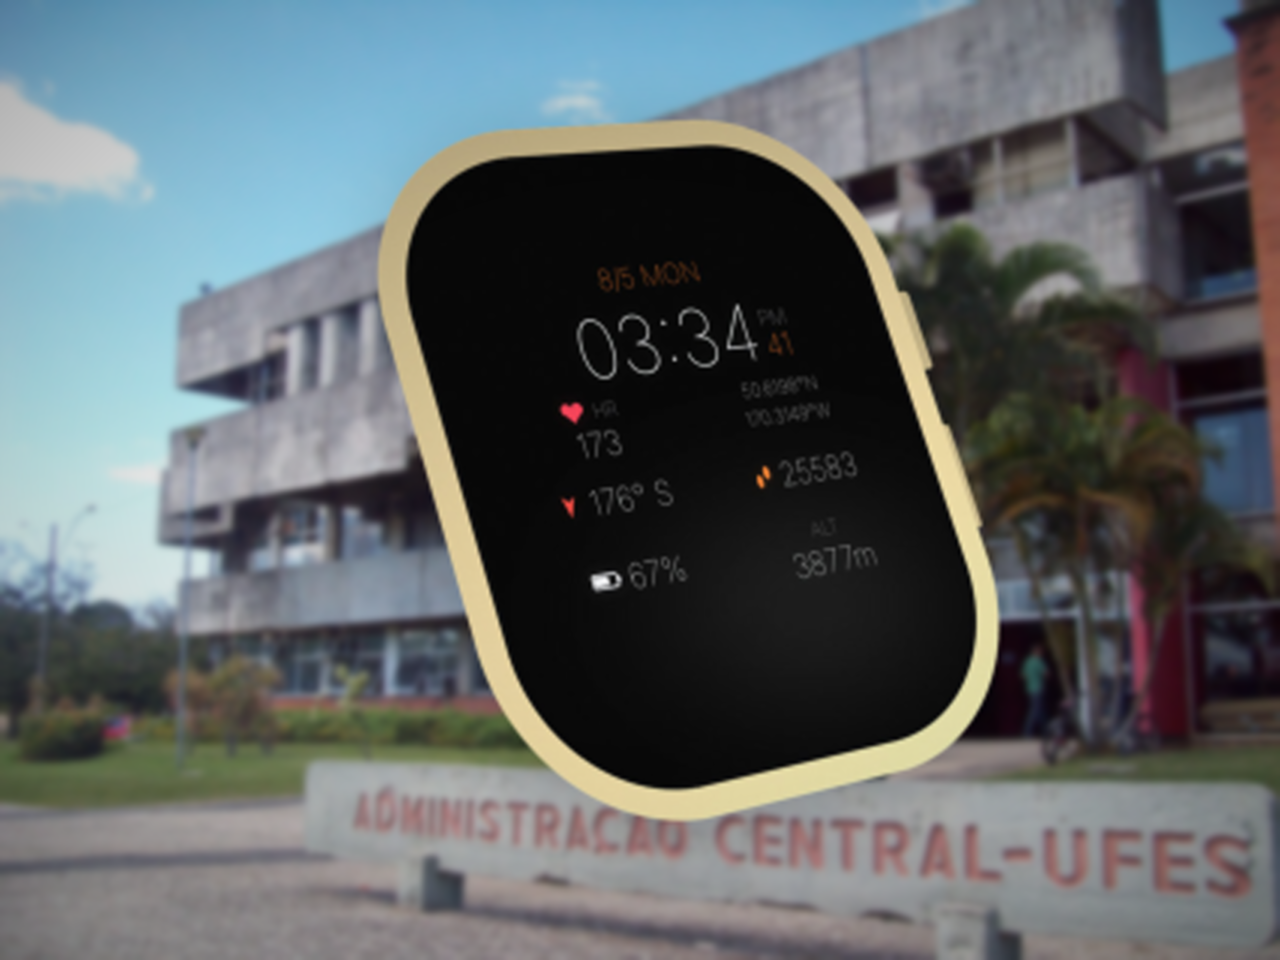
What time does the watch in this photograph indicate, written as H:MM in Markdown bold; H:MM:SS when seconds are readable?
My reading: **3:34:41**
